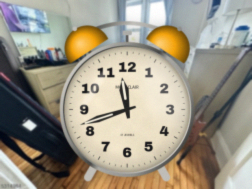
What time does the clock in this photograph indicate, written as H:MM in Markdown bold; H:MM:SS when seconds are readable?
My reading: **11:42**
